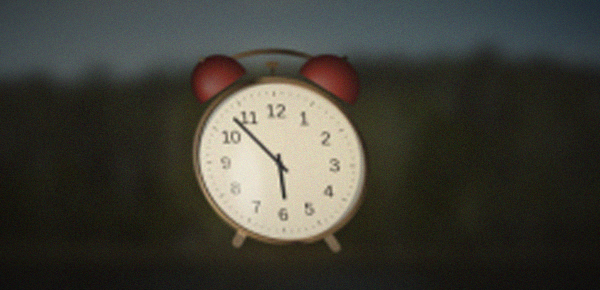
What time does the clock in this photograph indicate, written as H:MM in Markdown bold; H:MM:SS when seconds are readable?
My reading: **5:53**
